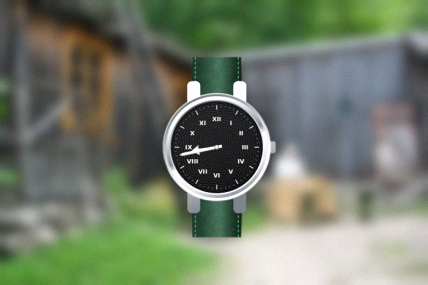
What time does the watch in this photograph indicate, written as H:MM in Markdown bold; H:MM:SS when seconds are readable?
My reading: **8:43**
